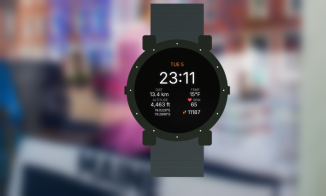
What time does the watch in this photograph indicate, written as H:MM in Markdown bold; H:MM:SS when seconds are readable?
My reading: **23:11**
